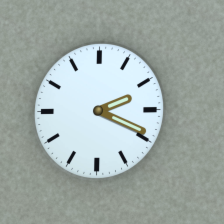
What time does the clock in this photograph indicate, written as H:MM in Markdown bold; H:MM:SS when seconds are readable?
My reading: **2:19**
